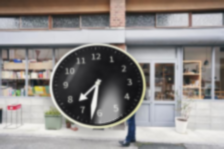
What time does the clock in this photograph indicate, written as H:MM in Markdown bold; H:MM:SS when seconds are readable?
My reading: **7:32**
